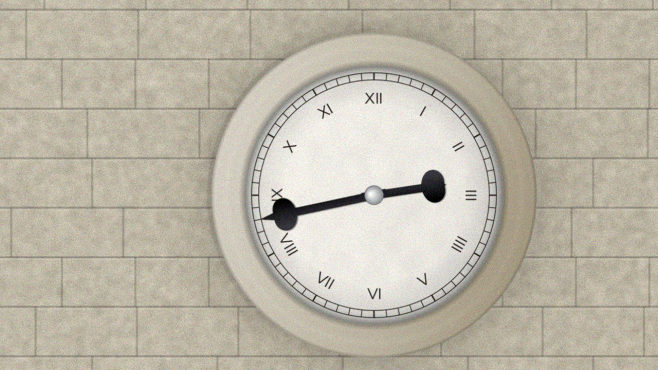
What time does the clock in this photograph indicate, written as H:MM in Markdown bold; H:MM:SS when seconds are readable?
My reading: **2:43**
